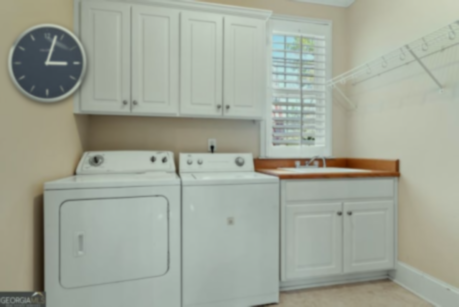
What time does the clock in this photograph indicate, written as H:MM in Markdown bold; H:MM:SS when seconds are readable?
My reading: **3:03**
